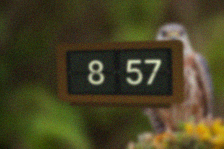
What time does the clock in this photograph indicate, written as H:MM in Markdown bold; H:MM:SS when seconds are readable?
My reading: **8:57**
